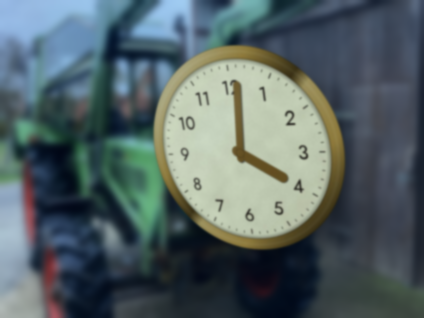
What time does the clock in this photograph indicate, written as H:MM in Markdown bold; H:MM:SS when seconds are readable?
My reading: **4:01**
